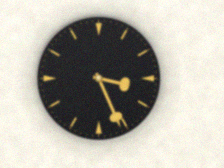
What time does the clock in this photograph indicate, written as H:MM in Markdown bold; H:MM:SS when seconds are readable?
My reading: **3:26**
